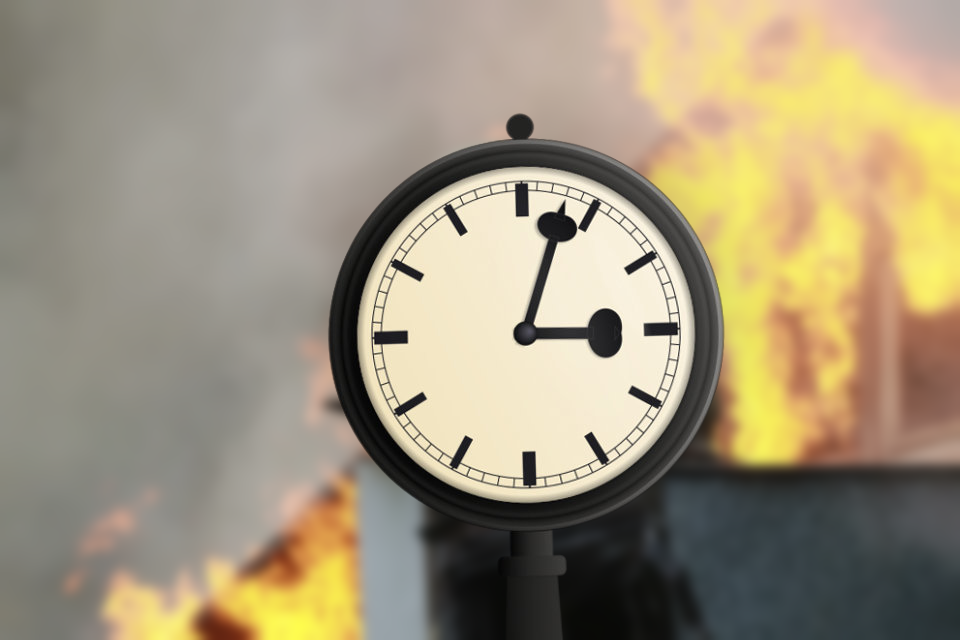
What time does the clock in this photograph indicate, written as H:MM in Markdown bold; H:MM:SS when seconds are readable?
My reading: **3:03**
